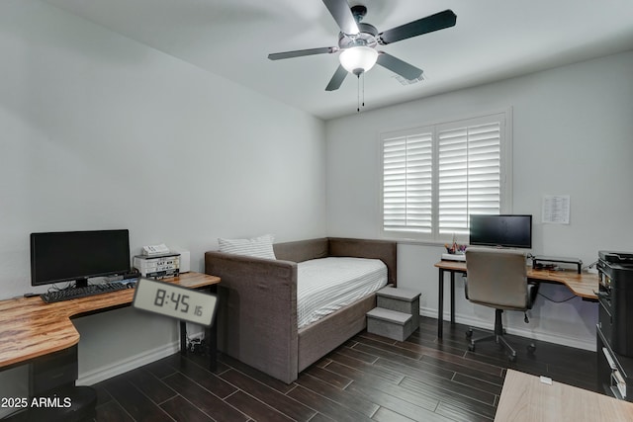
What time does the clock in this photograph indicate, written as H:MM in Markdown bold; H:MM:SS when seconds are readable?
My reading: **8:45:16**
